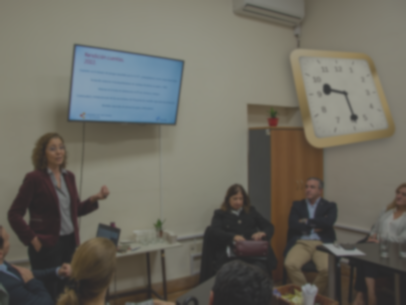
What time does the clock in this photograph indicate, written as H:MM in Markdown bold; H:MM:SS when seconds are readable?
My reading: **9:29**
